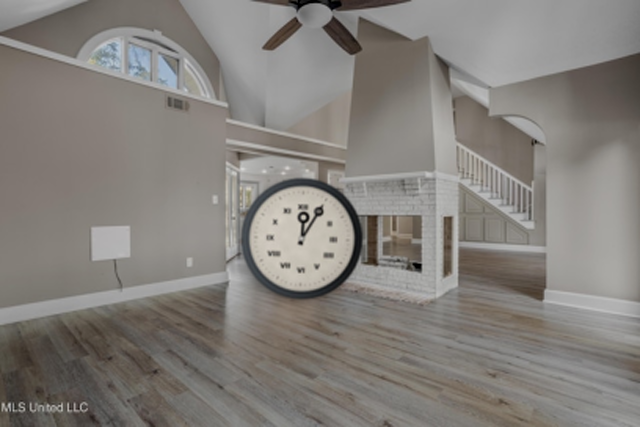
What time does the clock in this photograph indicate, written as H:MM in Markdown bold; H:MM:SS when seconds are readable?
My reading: **12:05**
